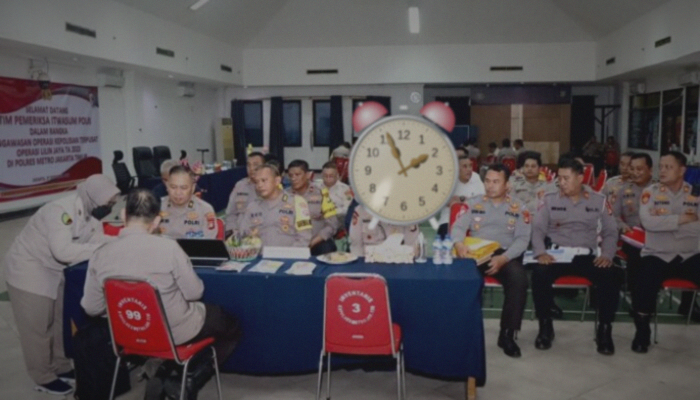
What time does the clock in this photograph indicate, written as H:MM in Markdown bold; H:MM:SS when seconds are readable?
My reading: **1:56**
